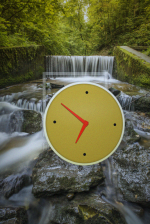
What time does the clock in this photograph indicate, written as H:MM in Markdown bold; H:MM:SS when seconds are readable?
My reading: **6:51**
